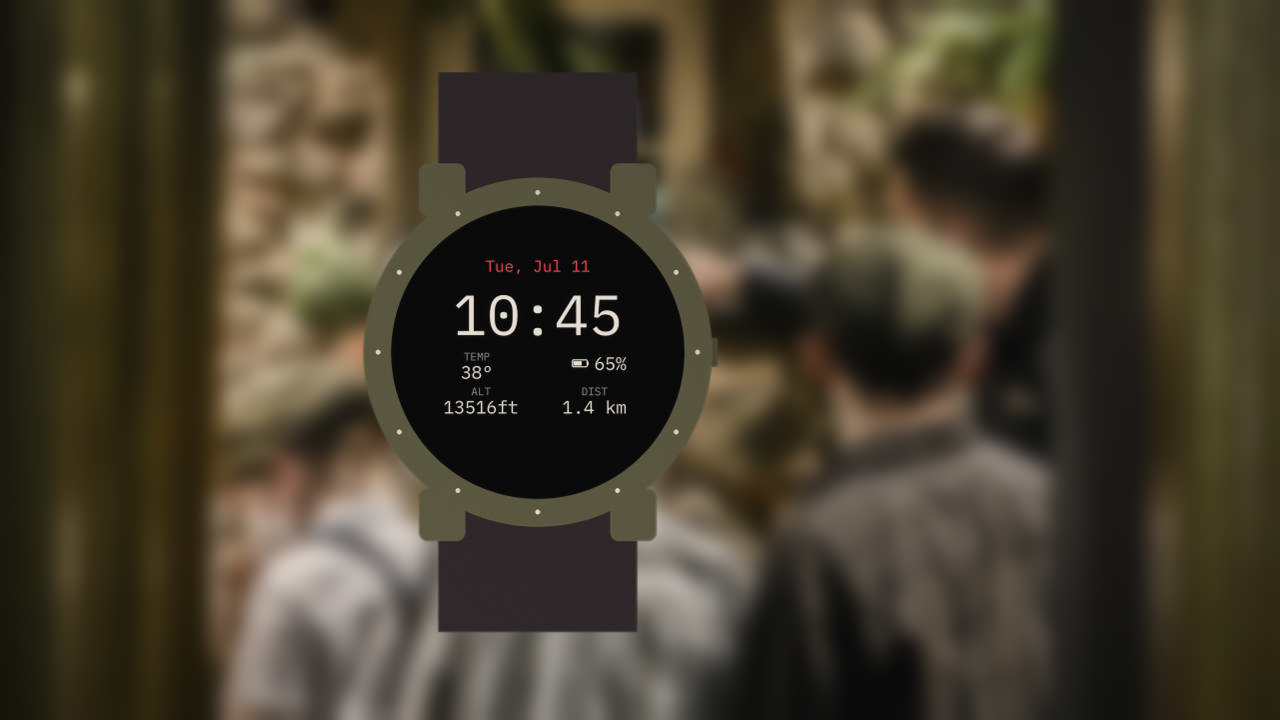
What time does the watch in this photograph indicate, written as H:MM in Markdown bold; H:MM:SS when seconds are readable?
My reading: **10:45**
